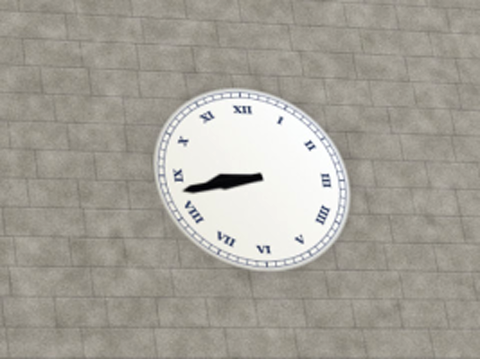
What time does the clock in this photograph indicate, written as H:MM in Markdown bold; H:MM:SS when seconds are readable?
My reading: **8:43**
